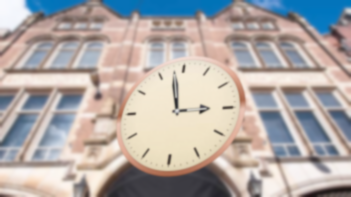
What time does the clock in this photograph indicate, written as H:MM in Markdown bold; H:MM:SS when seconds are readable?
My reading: **2:58**
